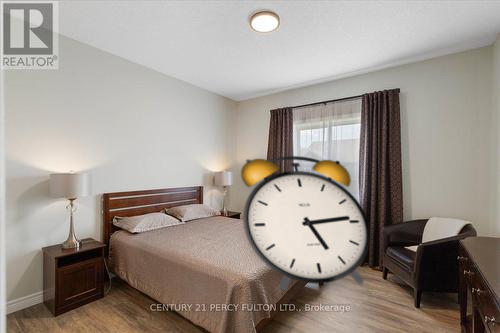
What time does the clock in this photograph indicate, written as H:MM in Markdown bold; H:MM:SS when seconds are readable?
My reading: **5:14**
